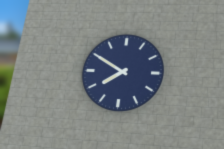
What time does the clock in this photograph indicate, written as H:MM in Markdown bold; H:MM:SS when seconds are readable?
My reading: **7:50**
